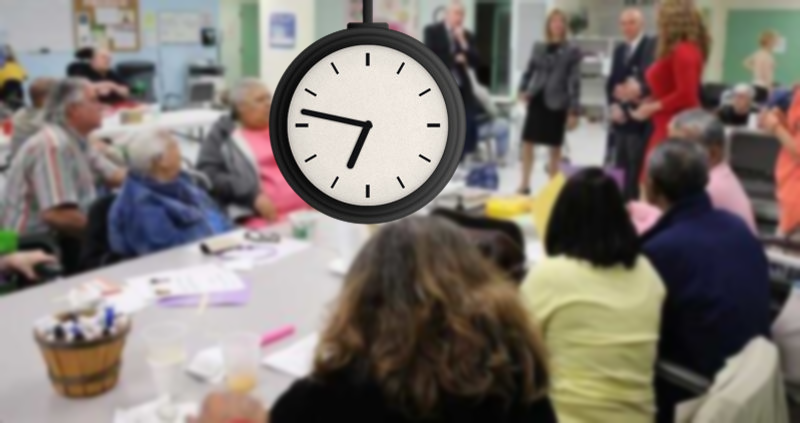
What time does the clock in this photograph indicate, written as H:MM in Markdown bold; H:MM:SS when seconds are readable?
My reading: **6:47**
